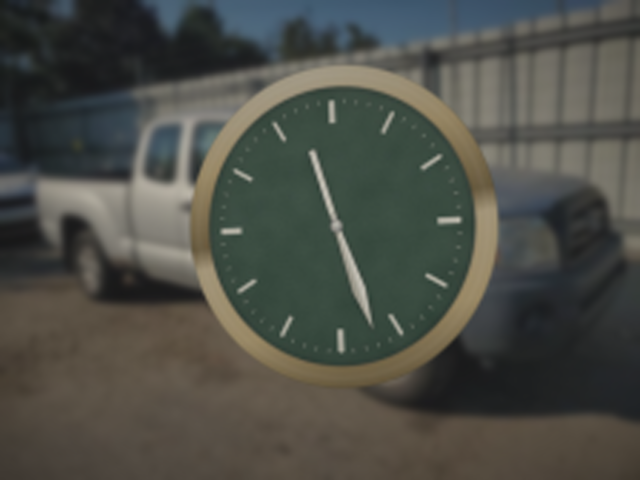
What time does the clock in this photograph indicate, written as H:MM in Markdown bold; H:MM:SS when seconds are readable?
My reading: **11:27**
